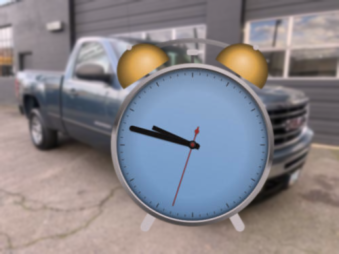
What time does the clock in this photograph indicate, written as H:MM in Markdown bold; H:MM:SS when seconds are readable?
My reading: **9:47:33**
